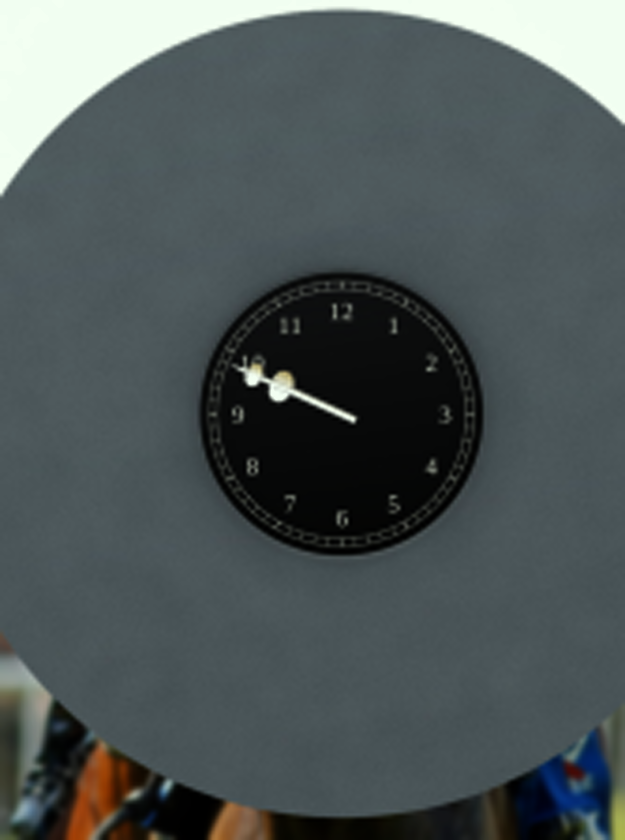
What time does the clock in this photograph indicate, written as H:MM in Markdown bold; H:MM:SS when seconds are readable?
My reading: **9:49**
